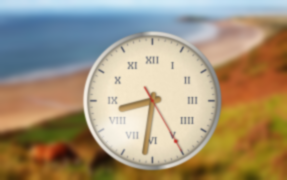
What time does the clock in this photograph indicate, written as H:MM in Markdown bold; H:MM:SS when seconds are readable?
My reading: **8:31:25**
